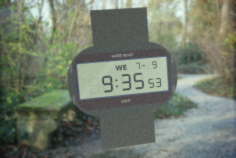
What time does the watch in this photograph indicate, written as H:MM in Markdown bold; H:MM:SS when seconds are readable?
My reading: **9:35:53**
